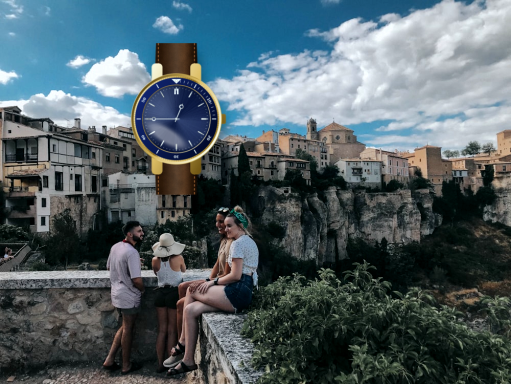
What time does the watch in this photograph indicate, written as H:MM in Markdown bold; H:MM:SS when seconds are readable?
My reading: **12:45**
